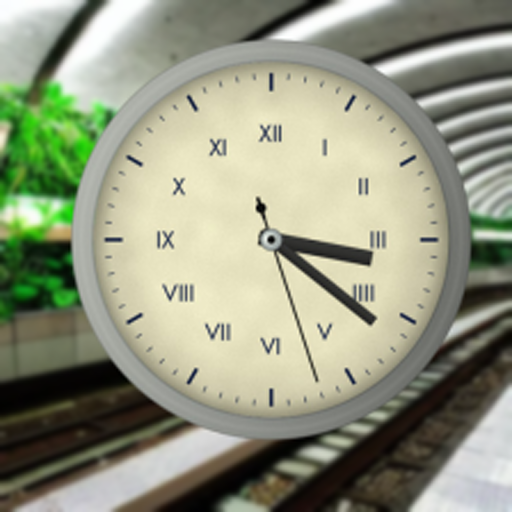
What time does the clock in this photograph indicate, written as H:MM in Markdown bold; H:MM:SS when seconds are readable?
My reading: **3:21:27**
